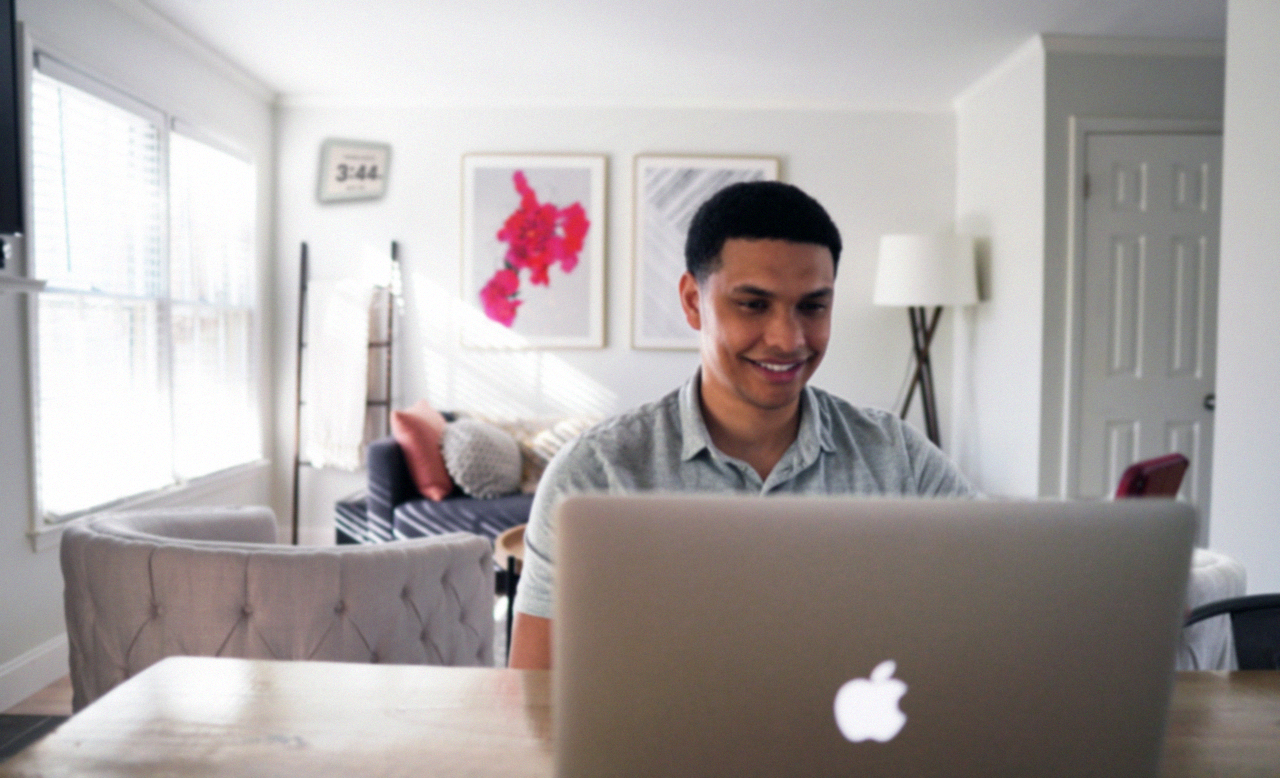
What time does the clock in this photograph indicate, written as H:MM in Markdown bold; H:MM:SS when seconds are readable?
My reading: **3:44**
